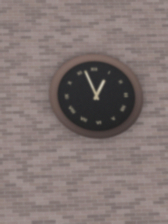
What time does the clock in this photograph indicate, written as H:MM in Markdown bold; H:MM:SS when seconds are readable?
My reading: **12:57**
